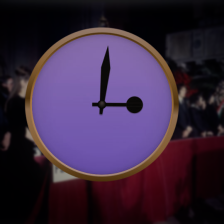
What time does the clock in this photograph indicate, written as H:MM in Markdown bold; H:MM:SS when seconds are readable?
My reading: **3:01**
